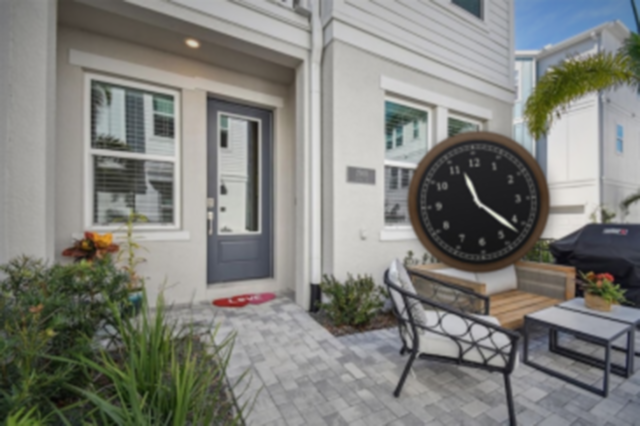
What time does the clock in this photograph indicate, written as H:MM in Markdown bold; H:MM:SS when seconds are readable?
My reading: **11:22**
